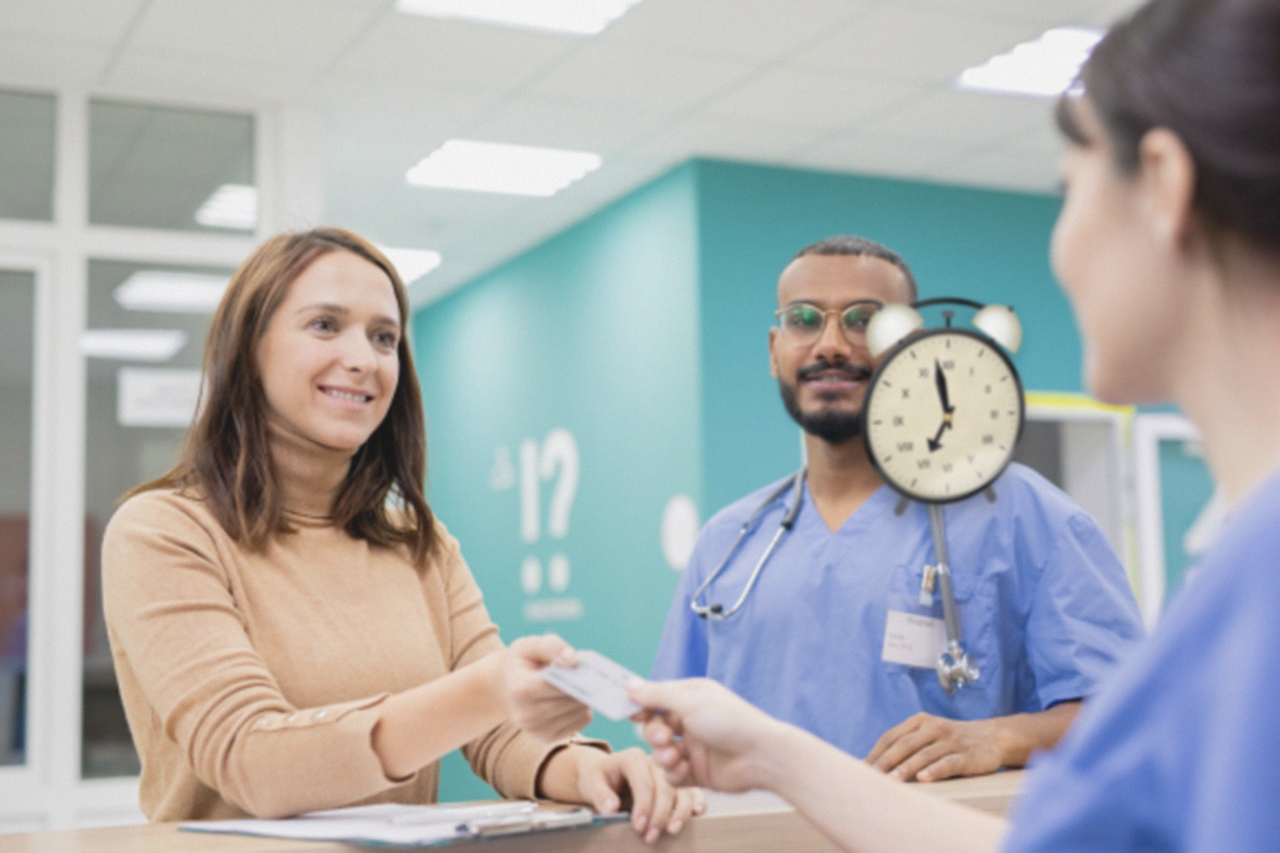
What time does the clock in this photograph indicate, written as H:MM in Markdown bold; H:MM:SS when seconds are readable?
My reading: **6:58**
